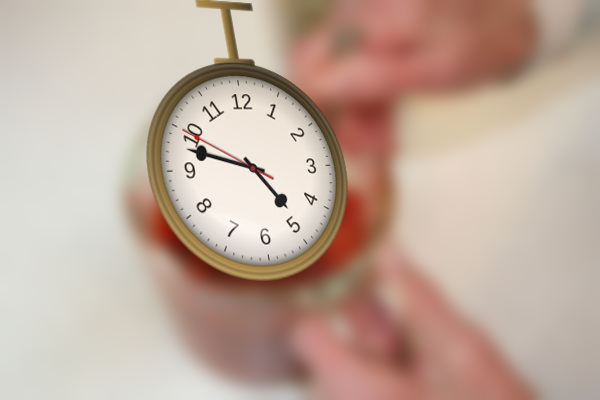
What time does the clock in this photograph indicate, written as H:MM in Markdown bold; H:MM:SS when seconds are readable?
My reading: **4:47:50**
